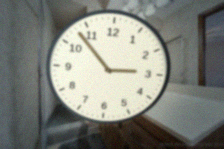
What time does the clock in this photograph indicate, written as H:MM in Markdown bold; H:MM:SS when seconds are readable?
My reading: **2:53**
